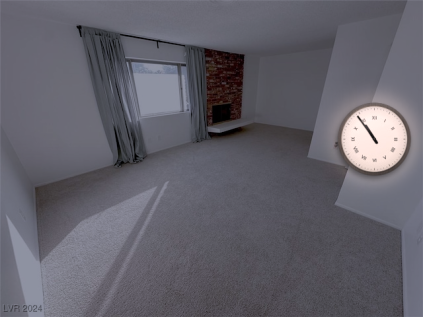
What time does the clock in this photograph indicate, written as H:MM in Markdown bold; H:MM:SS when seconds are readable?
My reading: **10:54**
